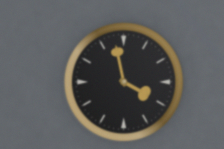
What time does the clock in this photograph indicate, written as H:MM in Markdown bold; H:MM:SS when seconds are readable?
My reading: **3:58**
